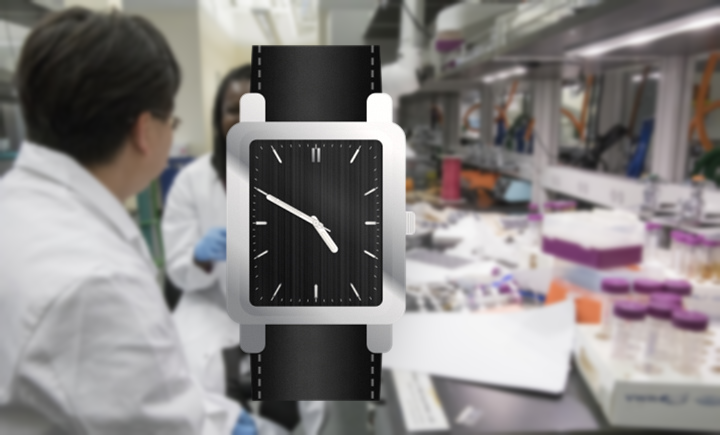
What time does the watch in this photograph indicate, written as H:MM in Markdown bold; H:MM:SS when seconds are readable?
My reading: **4:49:50**
